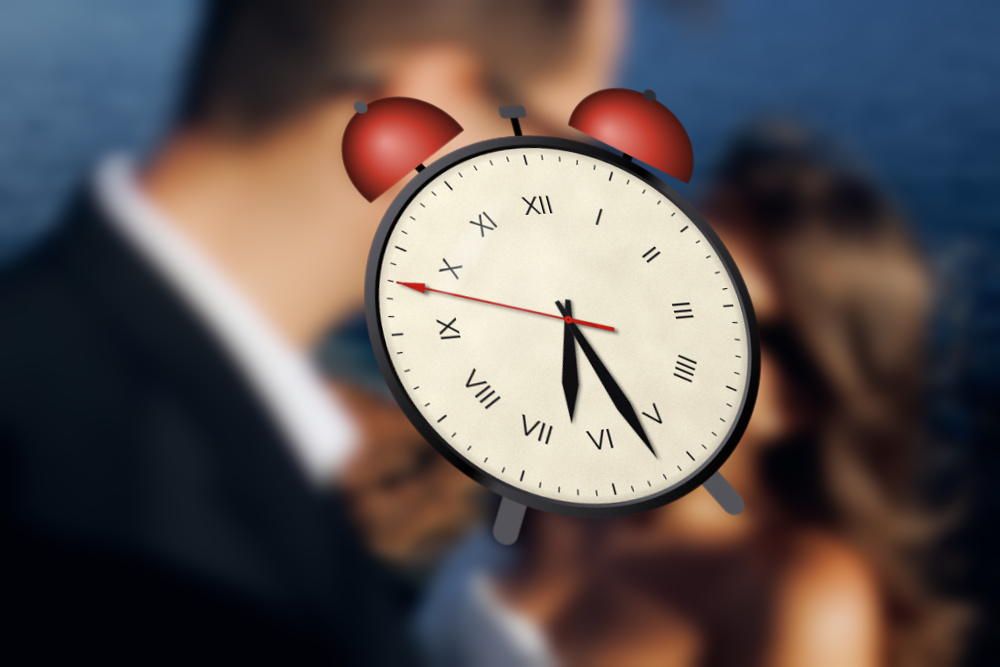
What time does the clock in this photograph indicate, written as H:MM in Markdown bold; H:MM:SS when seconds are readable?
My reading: **6:26:48**
